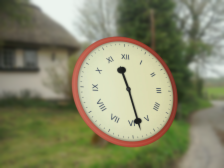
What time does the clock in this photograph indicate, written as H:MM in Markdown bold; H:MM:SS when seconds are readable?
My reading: **11:28**
